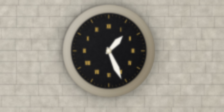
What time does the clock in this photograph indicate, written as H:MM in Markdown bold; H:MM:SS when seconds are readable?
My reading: **1:26**
